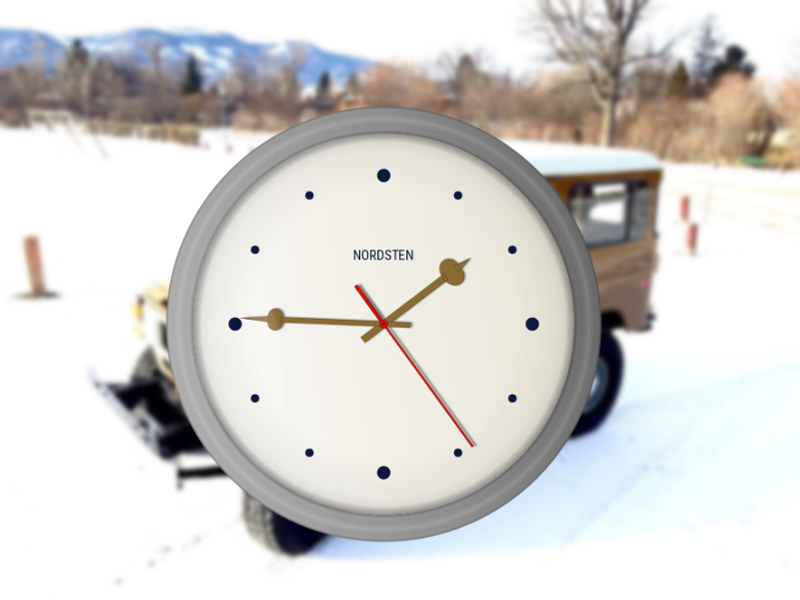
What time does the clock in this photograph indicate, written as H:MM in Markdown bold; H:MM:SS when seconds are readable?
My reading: **1:45:24**
